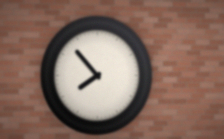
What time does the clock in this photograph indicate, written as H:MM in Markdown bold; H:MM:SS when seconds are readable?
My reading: **7:53**
